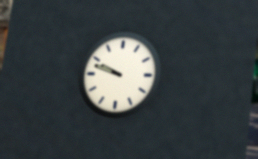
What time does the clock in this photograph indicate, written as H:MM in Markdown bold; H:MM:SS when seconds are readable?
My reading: **9:48**
